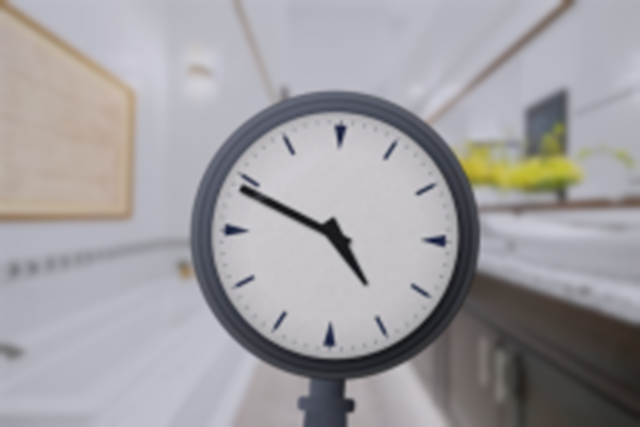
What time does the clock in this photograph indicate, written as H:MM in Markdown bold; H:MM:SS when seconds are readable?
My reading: **4:49**
